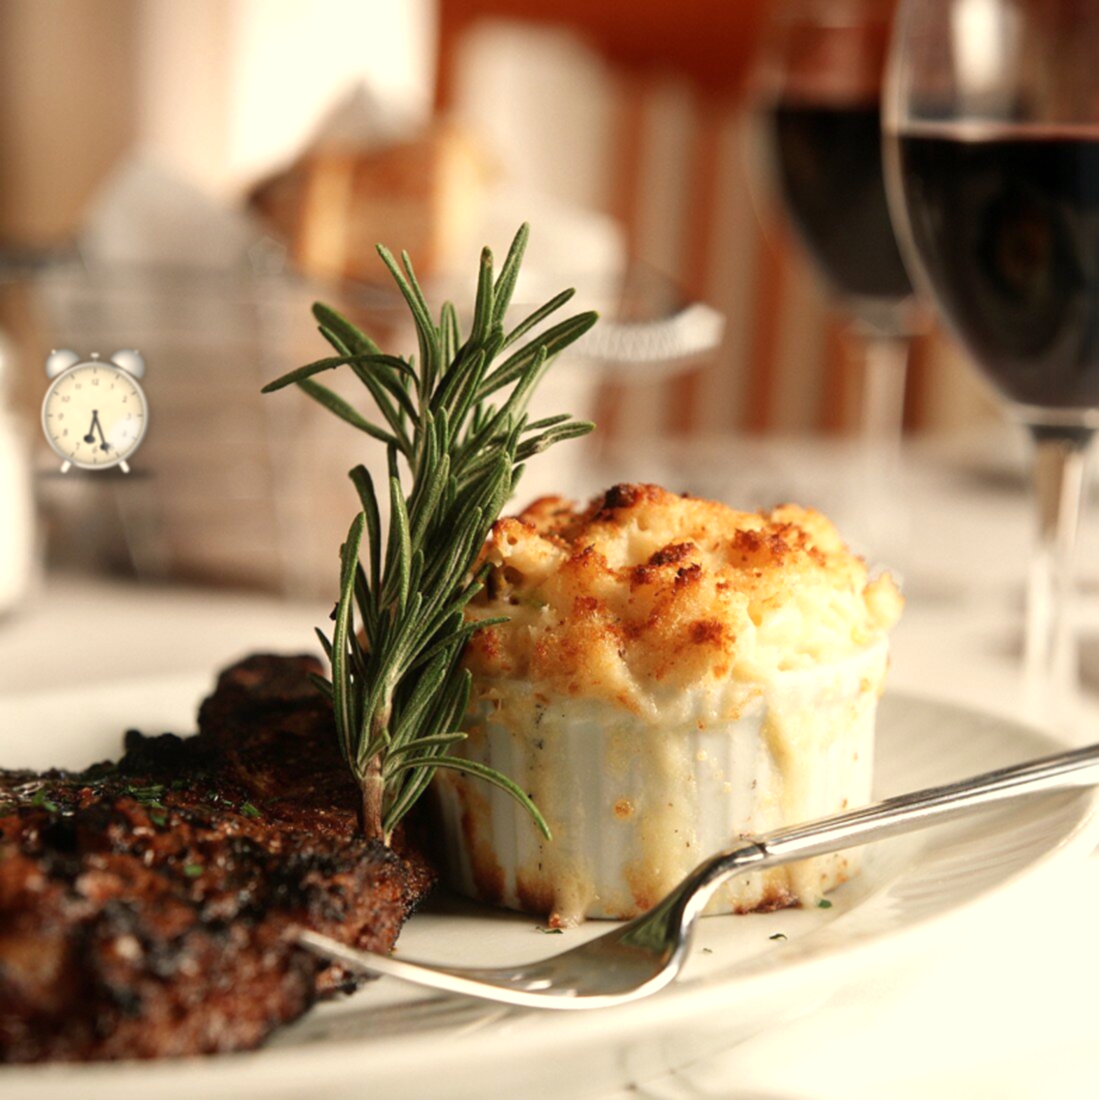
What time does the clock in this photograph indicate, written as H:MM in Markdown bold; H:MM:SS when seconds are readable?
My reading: **6:27**
